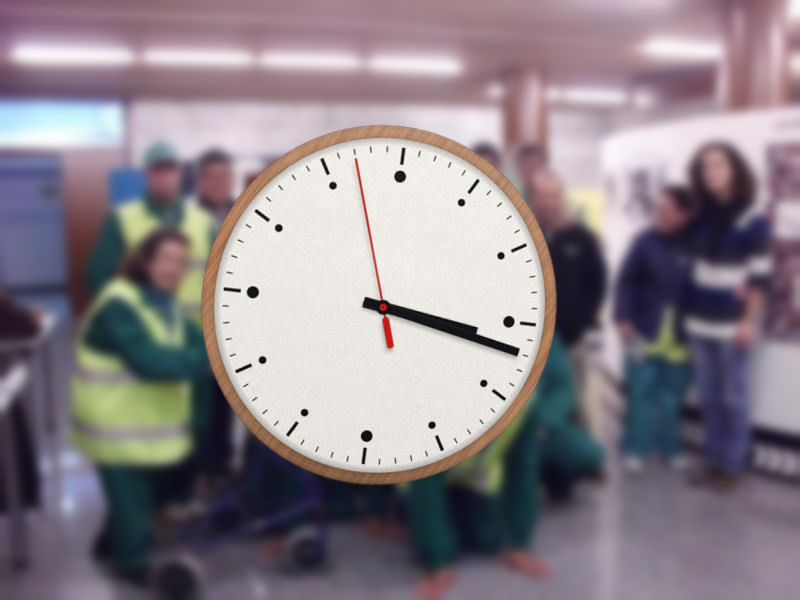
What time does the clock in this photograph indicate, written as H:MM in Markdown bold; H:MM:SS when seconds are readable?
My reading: **3:16:57**
